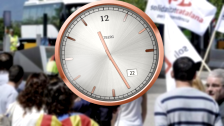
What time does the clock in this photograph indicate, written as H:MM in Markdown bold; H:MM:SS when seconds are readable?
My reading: **11:26**
